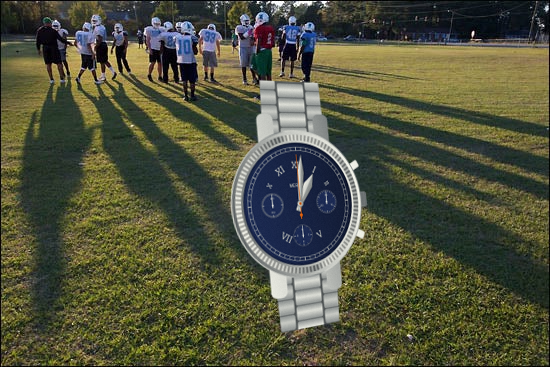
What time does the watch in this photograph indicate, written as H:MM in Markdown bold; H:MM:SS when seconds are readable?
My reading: **1:01**
